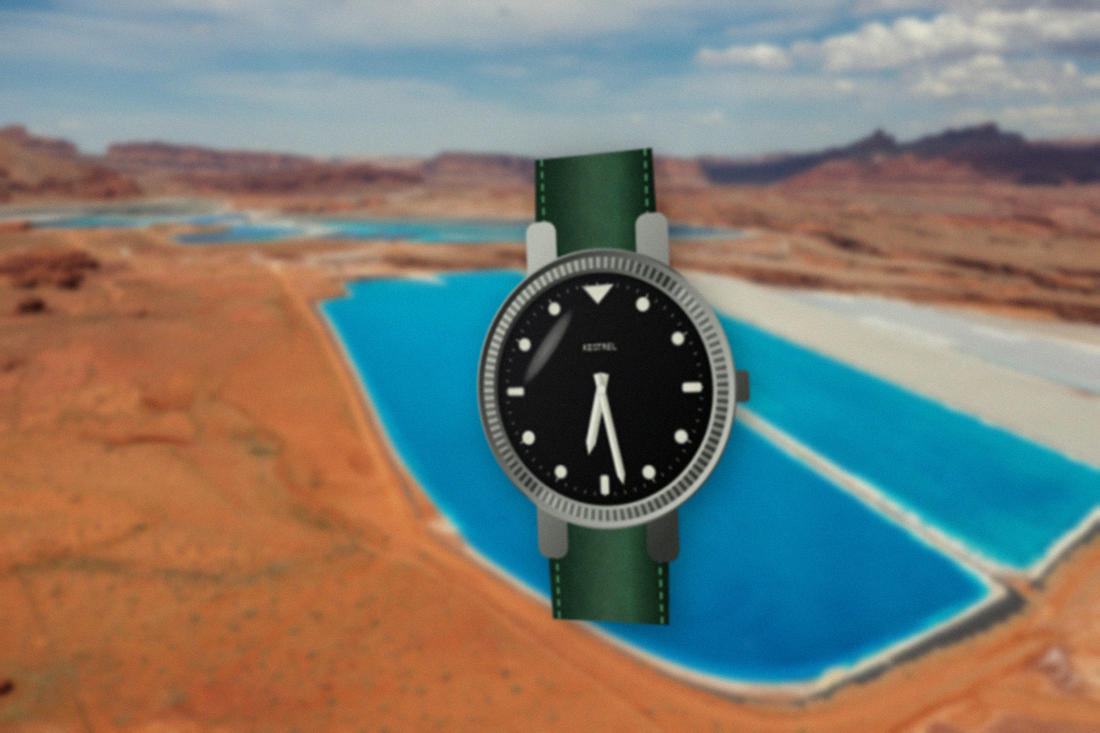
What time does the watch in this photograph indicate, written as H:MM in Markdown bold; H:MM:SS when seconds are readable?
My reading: **6:28**
